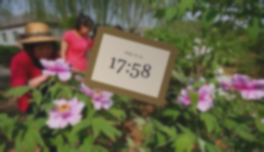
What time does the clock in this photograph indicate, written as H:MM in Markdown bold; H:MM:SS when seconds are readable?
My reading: **17:58**
